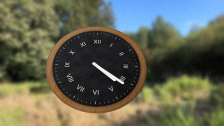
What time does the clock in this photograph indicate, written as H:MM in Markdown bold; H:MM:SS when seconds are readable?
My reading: **4:21**
